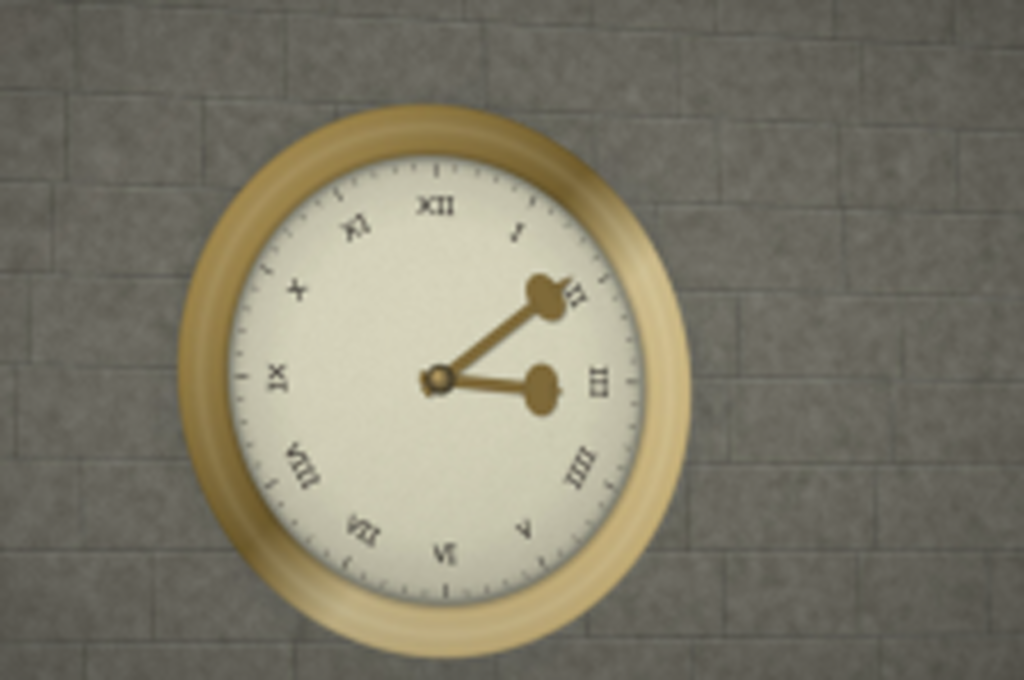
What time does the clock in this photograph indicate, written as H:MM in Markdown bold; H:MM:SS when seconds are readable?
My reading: **3:09**
